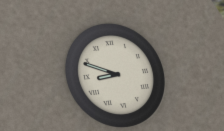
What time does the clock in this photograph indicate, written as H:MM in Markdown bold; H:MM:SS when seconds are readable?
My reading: **8:49**
